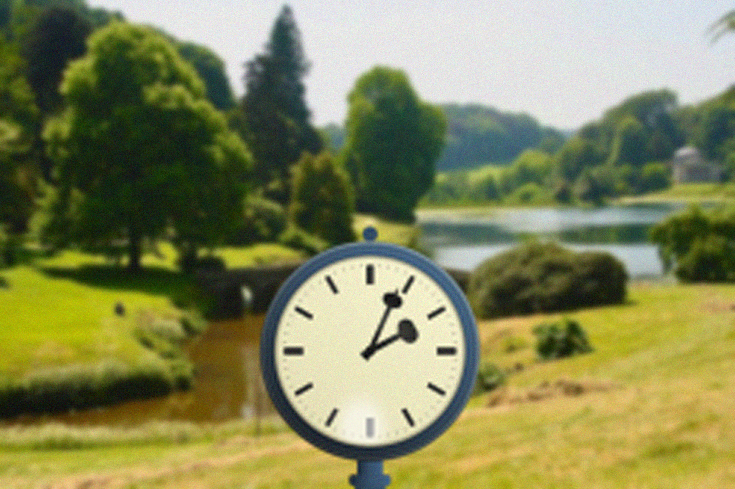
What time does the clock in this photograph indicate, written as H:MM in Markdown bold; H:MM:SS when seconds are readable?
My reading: **2:04**
